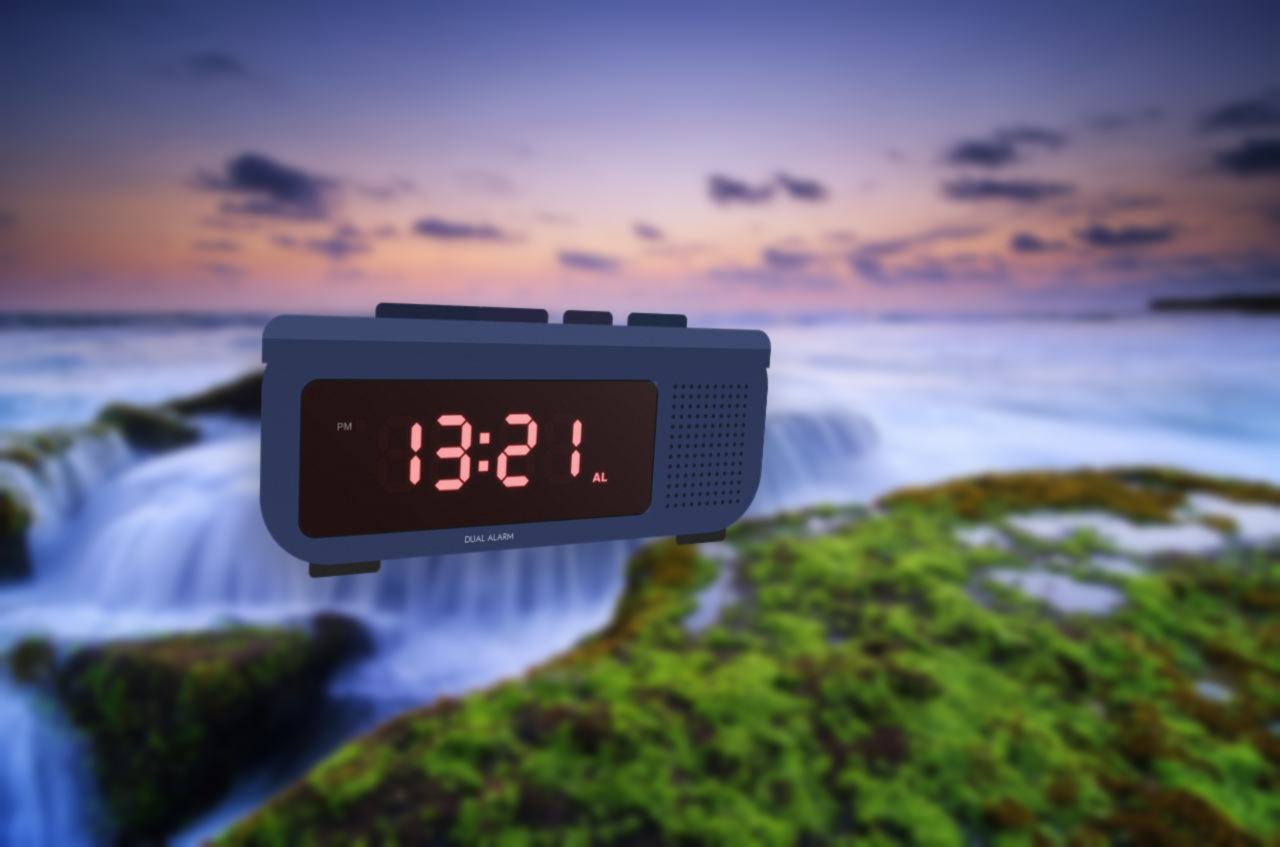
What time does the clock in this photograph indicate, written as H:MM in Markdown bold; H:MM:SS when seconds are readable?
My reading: **13:21**
